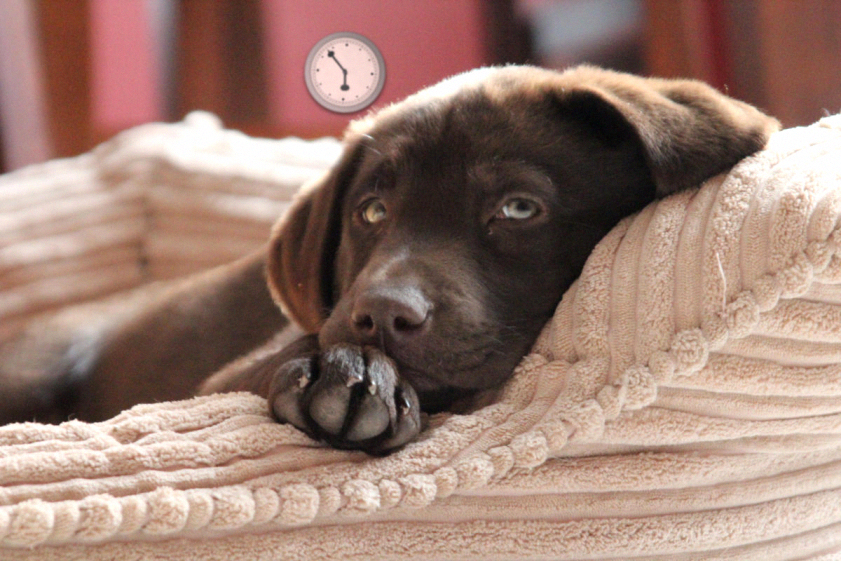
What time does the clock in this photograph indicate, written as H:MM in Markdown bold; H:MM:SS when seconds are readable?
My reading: **5:53**
